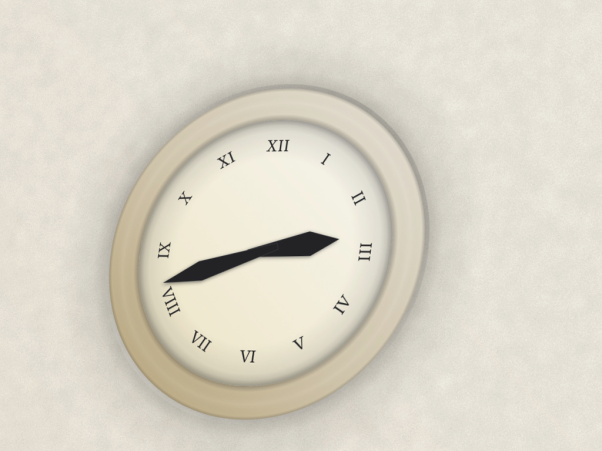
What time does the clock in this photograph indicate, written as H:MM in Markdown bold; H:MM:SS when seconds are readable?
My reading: **2:42**
